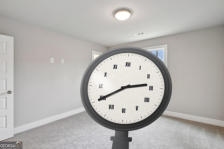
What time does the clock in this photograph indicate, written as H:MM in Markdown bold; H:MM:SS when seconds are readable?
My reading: **2:40**
